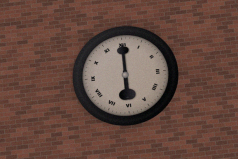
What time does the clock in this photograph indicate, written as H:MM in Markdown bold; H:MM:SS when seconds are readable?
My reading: **6:00**
